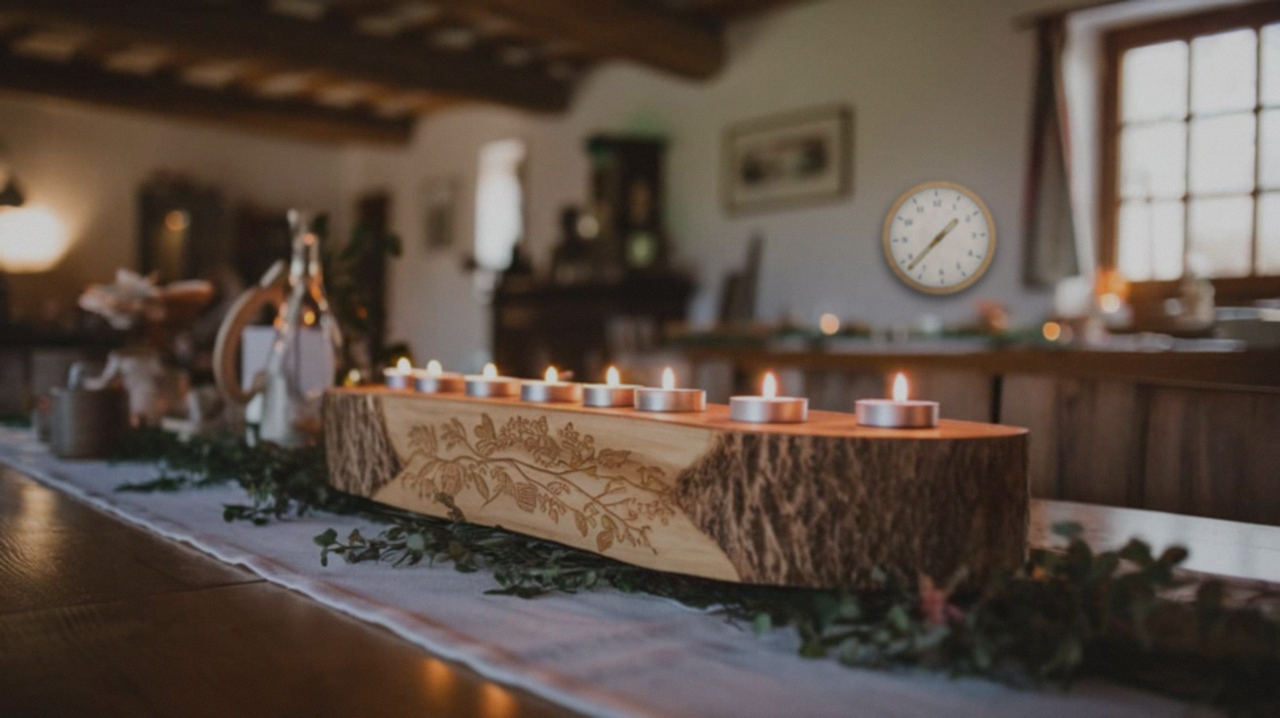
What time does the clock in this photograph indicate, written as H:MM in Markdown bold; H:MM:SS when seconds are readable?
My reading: **1:38**
